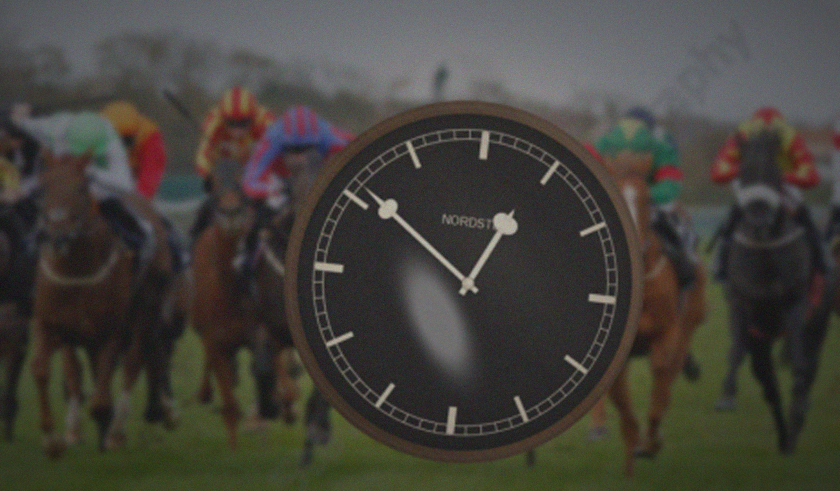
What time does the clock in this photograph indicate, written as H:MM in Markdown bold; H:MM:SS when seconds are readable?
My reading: **12:51**
